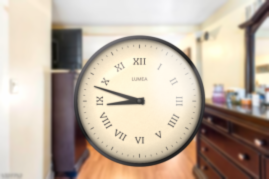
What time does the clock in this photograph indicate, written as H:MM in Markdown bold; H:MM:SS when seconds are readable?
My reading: **8:48**
